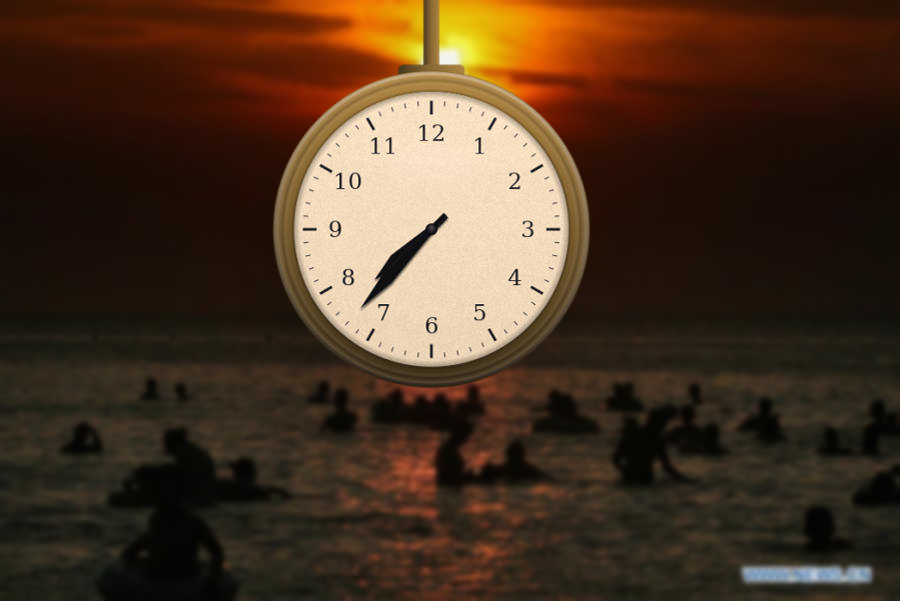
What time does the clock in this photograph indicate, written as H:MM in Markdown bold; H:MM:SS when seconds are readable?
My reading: **7:37**
